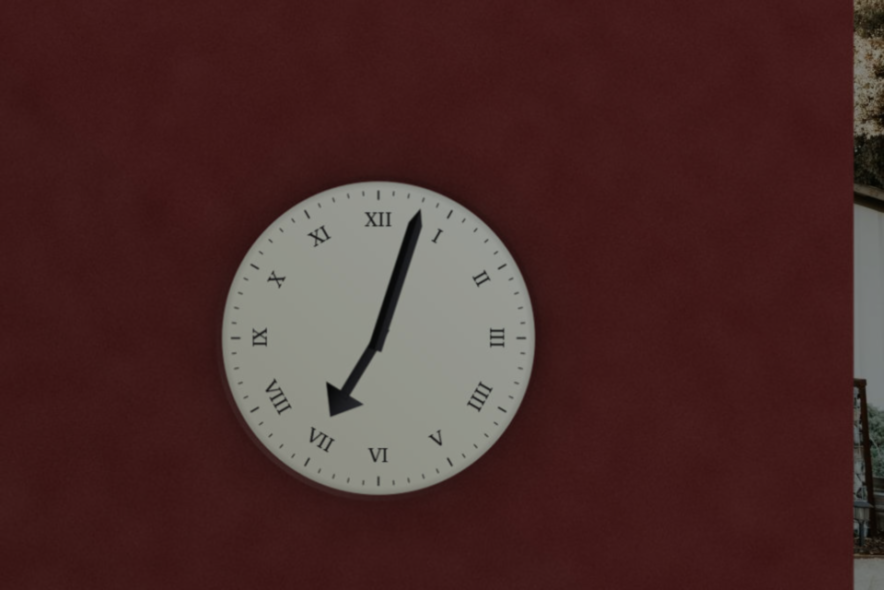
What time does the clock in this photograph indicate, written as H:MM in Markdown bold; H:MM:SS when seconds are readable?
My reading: **7:03**
